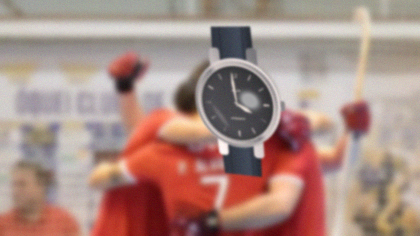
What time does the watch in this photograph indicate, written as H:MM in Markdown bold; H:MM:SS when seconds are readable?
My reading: **3:59**
